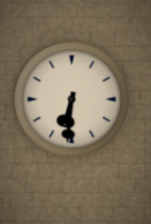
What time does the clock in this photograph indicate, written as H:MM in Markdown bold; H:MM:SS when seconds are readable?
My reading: **6:31**
